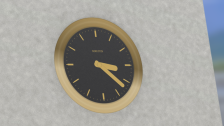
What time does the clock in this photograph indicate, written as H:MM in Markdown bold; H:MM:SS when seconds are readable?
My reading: **3:22**
